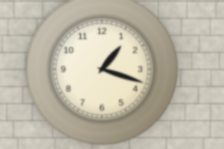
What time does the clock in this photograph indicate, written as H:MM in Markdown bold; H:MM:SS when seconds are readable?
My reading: **1:18**
